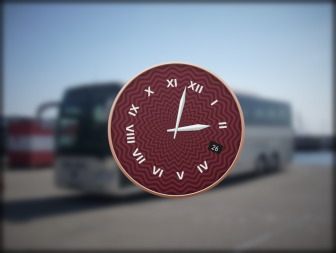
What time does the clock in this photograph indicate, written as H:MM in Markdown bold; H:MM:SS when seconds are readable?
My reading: **1:58**
